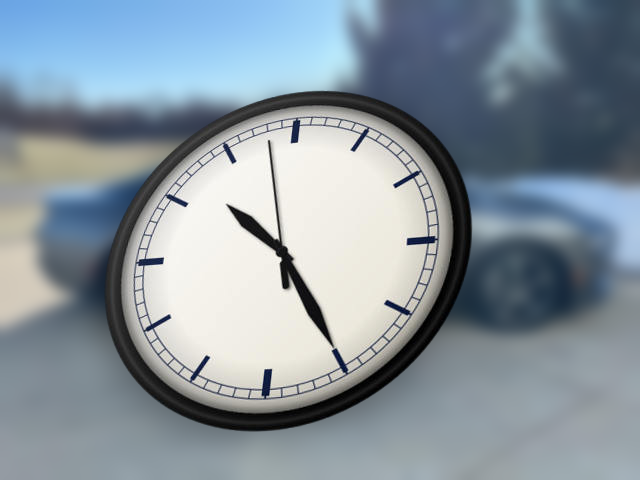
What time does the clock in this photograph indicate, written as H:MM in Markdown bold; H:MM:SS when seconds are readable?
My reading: **10:24:58**
